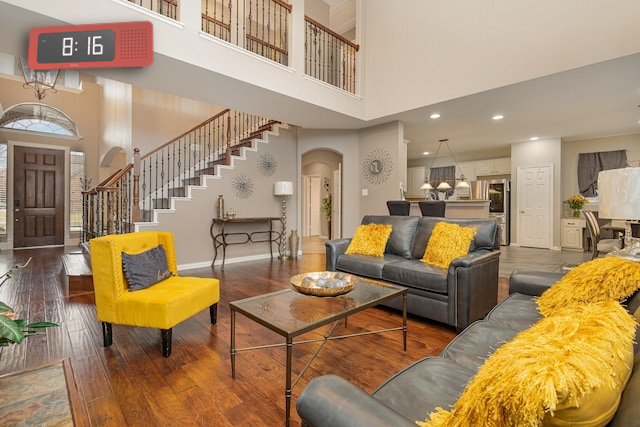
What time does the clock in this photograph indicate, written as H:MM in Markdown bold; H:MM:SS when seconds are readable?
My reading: **8:16**
